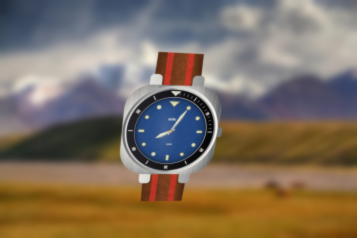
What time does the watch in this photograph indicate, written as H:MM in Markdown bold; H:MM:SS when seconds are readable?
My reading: **8:05**
